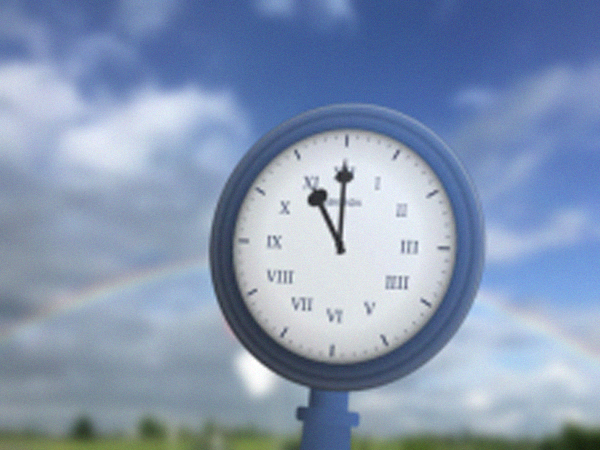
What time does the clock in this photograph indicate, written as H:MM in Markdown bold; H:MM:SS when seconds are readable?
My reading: **11:00**
